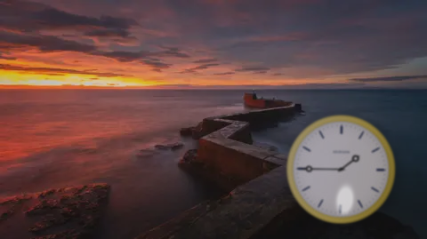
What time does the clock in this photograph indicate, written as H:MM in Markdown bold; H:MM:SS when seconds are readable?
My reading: **1:45**
